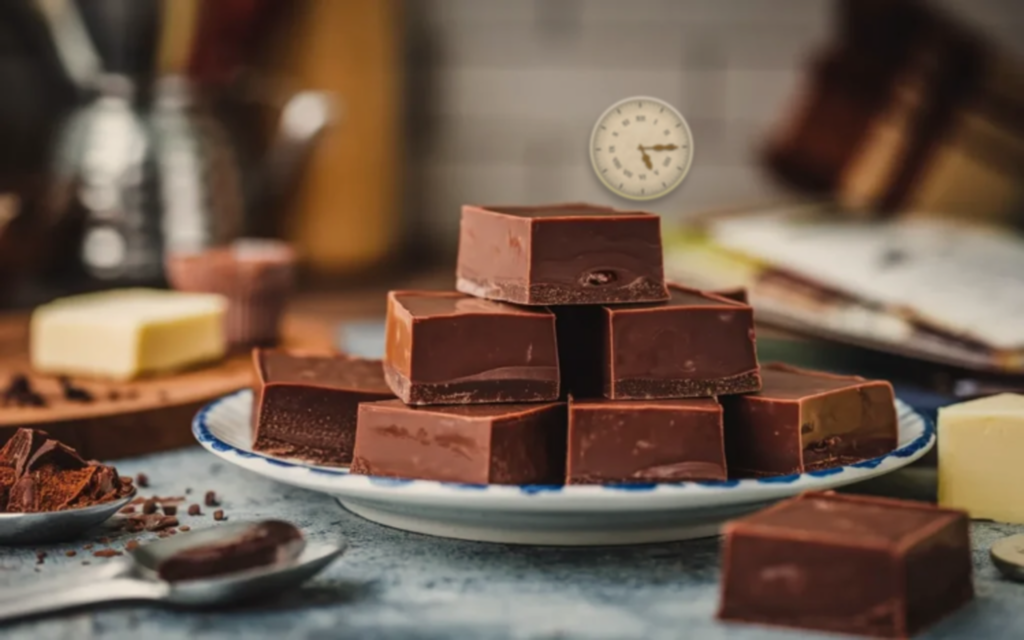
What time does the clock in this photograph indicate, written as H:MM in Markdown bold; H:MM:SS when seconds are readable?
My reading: **5:15**
